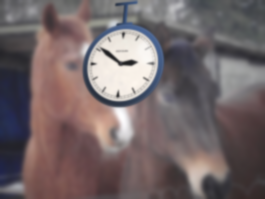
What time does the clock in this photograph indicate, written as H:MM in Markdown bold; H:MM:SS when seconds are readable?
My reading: **2:51**
